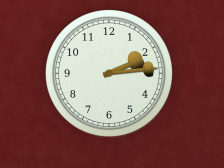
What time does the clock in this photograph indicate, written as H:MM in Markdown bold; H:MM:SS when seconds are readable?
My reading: **2:14**
